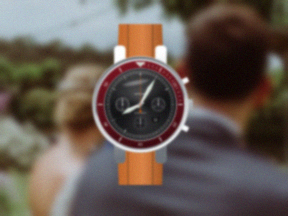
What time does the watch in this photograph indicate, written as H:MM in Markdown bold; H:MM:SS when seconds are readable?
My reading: **8:05**
